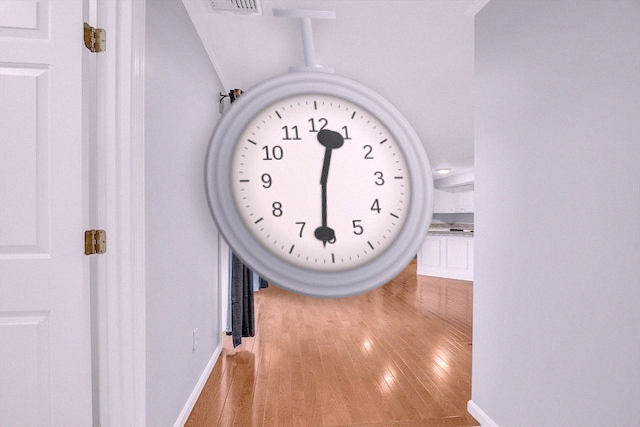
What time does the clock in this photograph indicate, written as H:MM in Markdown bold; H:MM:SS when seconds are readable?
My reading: **12:31**
